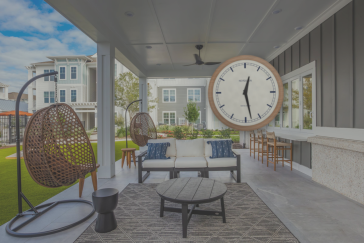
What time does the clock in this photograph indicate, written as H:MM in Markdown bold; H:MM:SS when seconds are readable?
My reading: **12:28**
